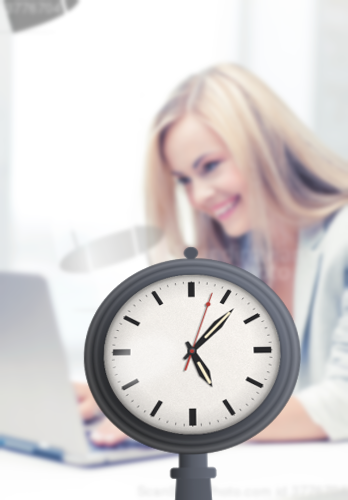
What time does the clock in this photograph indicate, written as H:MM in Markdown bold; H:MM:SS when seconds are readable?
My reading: **5:07:03**
